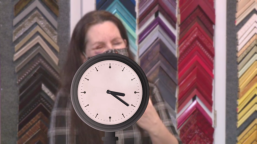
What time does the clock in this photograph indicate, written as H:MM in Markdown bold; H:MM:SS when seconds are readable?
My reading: **3:21**
